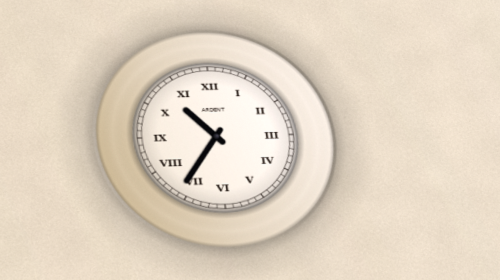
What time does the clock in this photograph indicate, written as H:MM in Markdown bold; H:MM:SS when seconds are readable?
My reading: **10:36**
